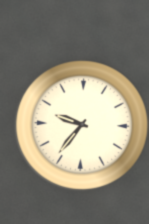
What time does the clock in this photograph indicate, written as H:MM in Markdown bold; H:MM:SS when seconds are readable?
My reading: **9:36**
